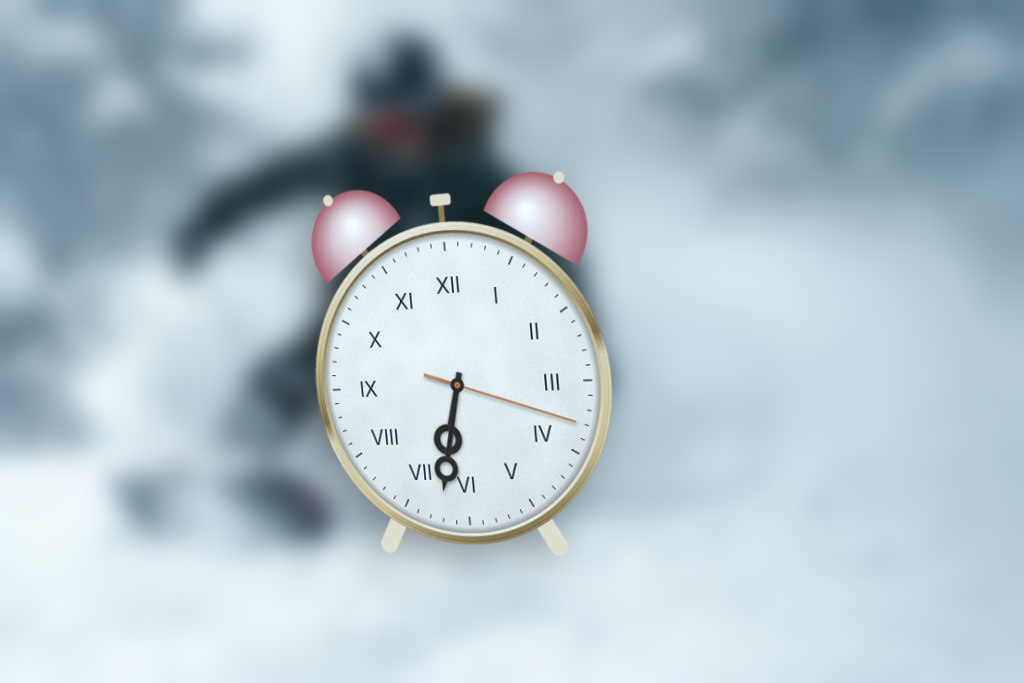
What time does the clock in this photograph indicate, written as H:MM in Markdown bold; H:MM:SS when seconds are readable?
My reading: **6:32:18**
